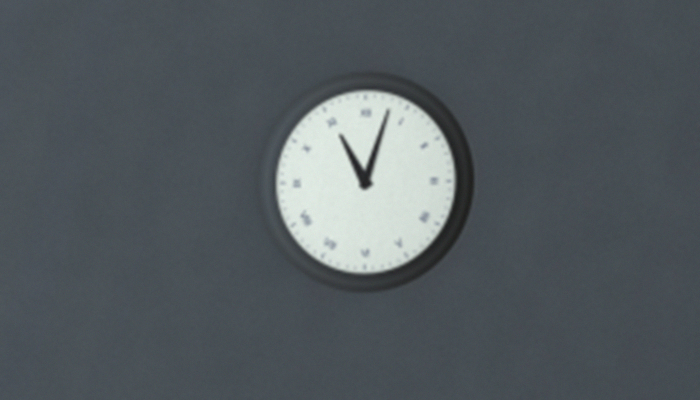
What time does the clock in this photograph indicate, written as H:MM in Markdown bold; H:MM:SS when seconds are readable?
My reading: **11:03**
